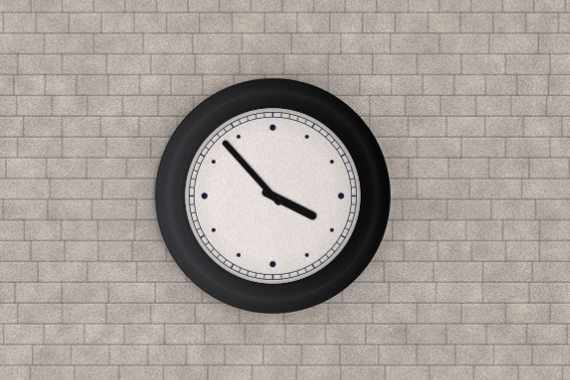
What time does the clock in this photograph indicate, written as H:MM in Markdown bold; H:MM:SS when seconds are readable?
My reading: **3:53**
